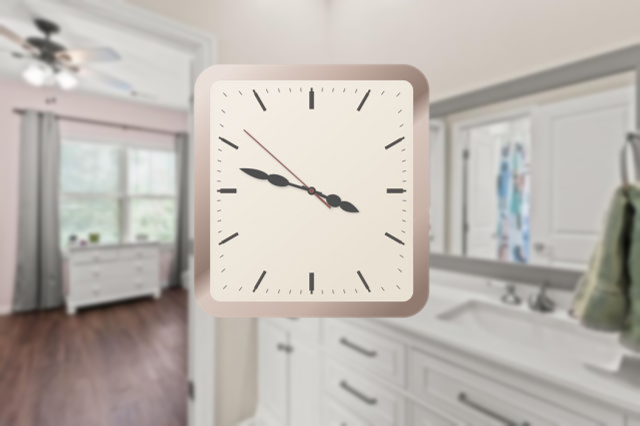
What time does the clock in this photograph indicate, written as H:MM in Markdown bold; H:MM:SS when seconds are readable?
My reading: **3:47:52**
